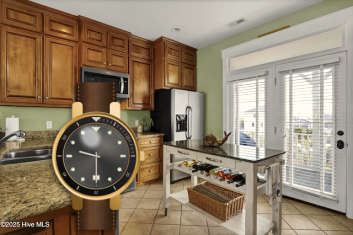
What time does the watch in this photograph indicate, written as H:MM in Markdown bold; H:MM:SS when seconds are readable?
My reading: **9:30**
